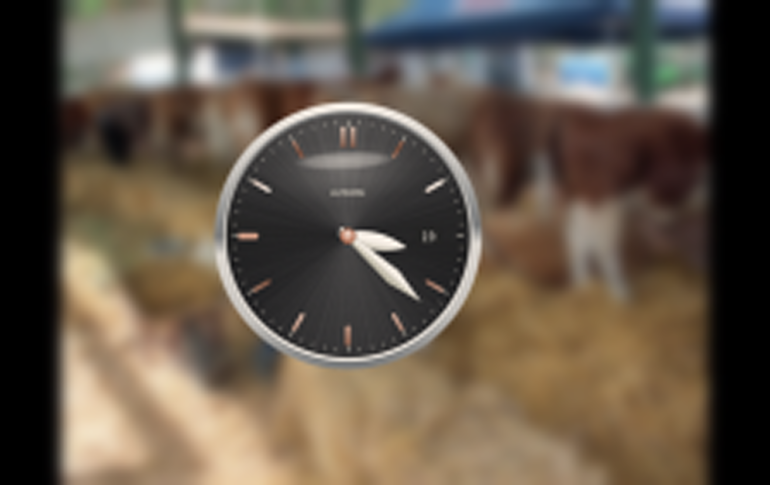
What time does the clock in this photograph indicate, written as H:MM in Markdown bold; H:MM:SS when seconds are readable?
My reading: **3:22**
